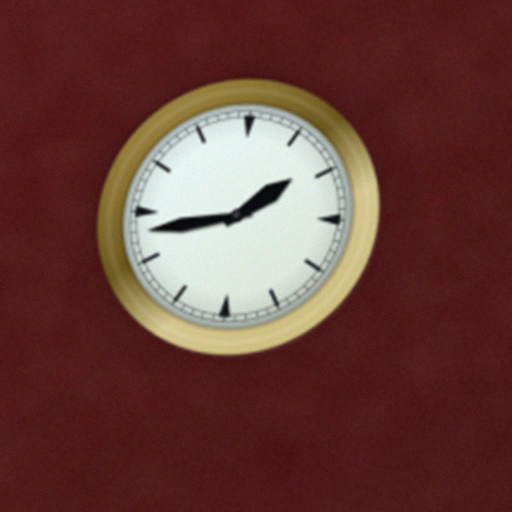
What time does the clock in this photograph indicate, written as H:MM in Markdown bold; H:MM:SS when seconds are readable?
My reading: **1:43**
